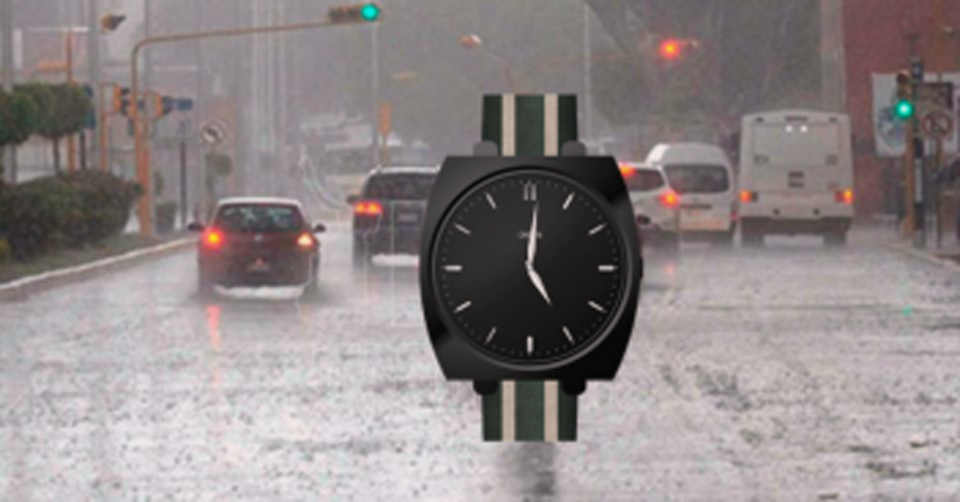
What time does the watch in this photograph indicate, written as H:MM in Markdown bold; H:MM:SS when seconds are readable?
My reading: **5:01**
